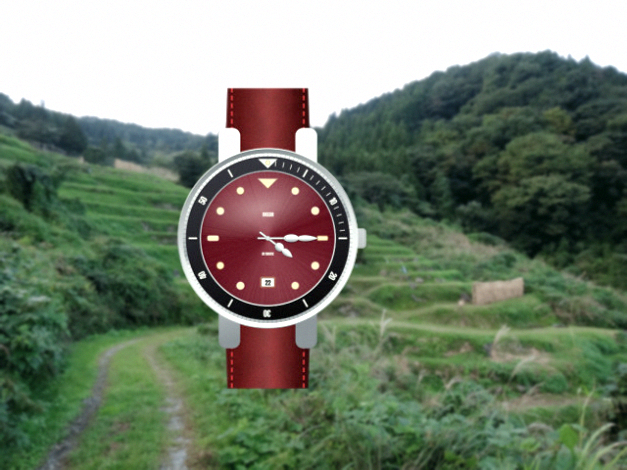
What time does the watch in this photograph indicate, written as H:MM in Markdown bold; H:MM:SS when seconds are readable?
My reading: **4:15**
